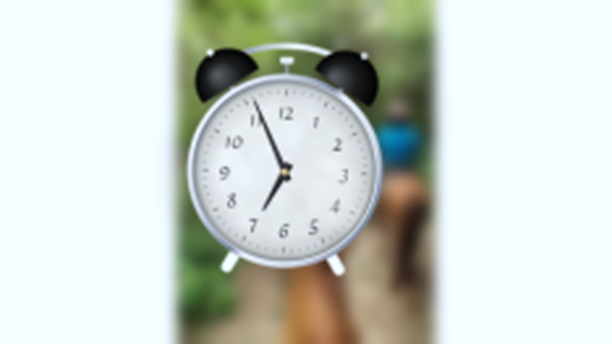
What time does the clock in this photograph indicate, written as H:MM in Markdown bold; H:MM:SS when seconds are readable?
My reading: **6:56**
